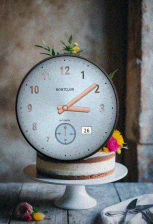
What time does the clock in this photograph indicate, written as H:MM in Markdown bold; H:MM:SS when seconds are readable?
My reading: **3:09**
